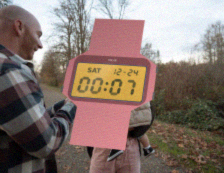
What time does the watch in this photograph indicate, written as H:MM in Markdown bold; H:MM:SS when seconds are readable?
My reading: **0:07**
